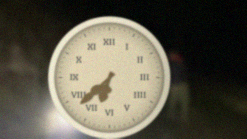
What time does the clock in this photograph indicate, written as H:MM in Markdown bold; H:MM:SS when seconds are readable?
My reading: **6:38**
